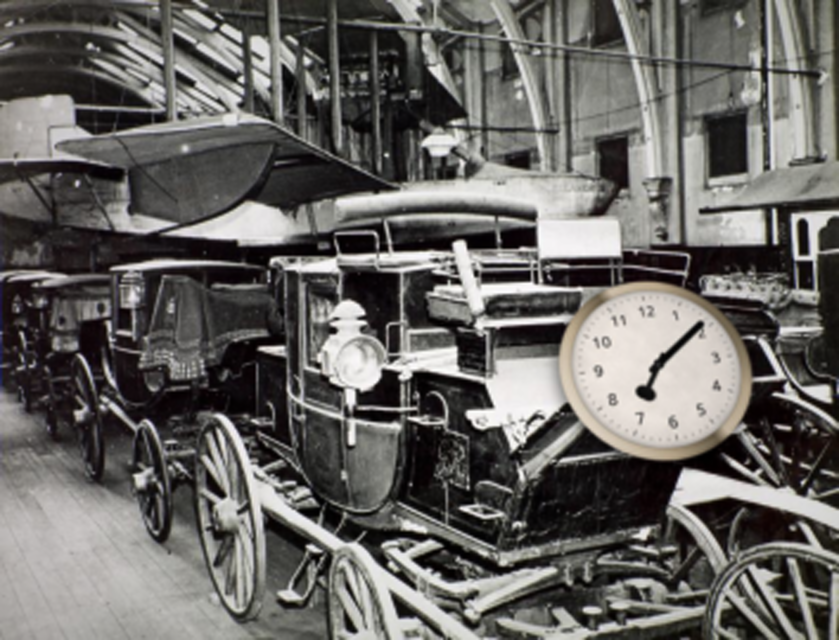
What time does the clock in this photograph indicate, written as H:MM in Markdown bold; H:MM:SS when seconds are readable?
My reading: **7:09**
